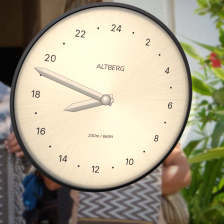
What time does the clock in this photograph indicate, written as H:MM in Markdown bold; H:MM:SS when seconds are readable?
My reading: **16:48**
